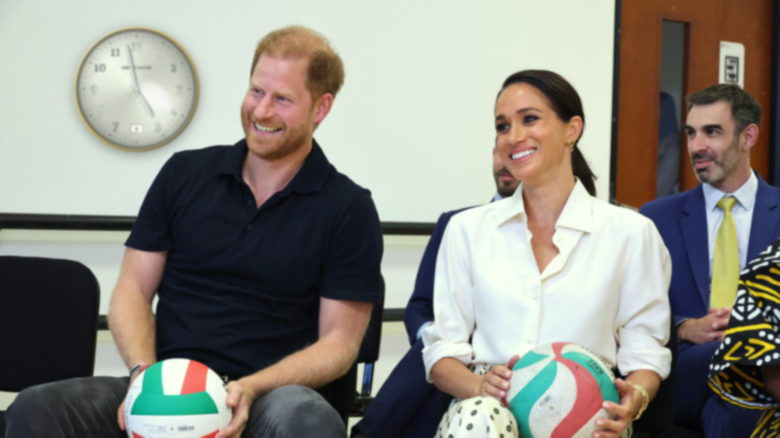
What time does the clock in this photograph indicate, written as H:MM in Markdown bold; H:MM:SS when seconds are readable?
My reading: **4:58**
